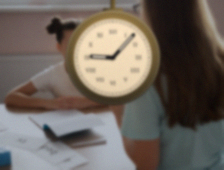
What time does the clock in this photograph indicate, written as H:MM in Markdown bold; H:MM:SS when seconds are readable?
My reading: **9:07**
